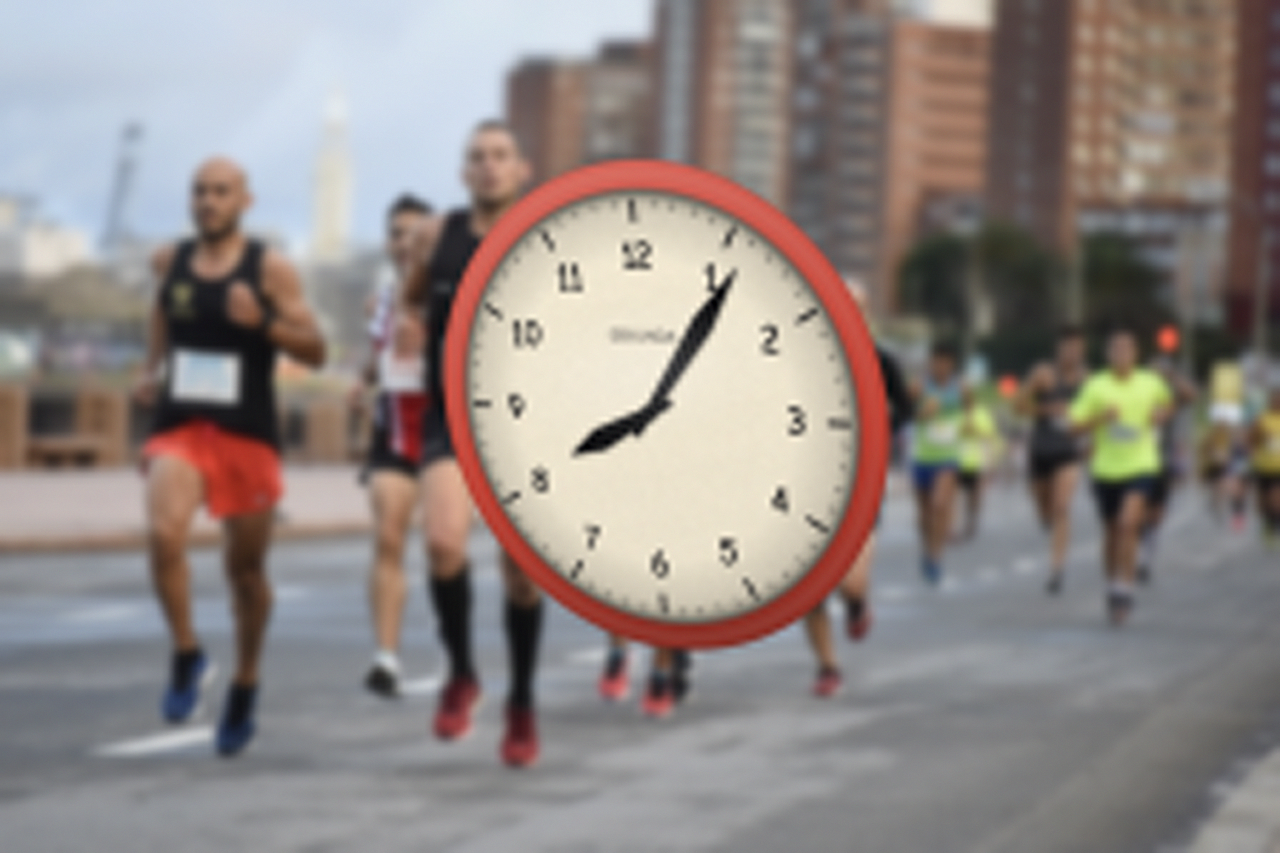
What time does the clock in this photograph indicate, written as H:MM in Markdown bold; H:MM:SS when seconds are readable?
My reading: **8:06**
